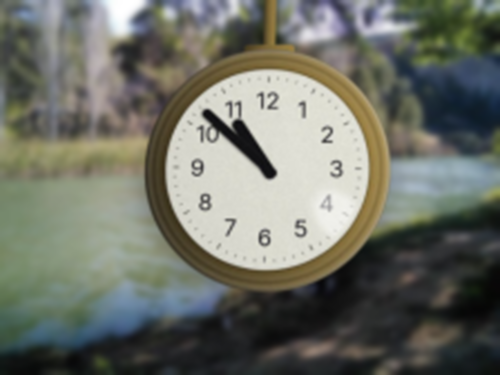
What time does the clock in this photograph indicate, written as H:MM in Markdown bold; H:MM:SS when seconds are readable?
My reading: **10:52**
